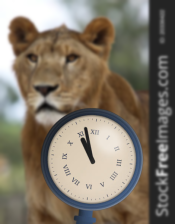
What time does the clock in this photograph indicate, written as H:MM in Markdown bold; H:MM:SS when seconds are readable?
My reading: **10:57**
